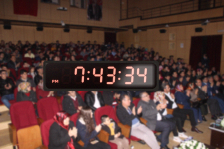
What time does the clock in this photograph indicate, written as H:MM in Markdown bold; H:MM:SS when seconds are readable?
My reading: **7:43:34**
